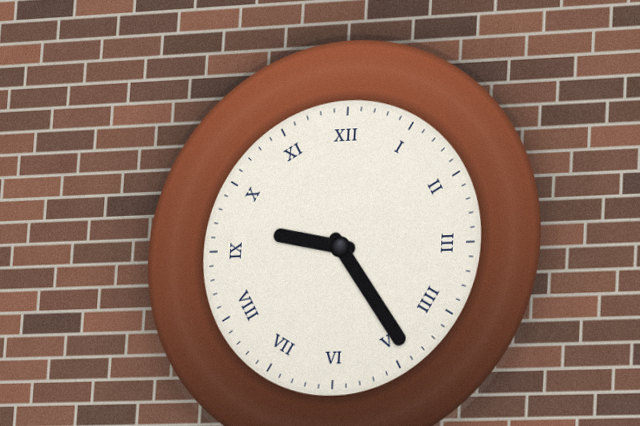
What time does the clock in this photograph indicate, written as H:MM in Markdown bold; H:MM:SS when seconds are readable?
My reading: **9:24**
